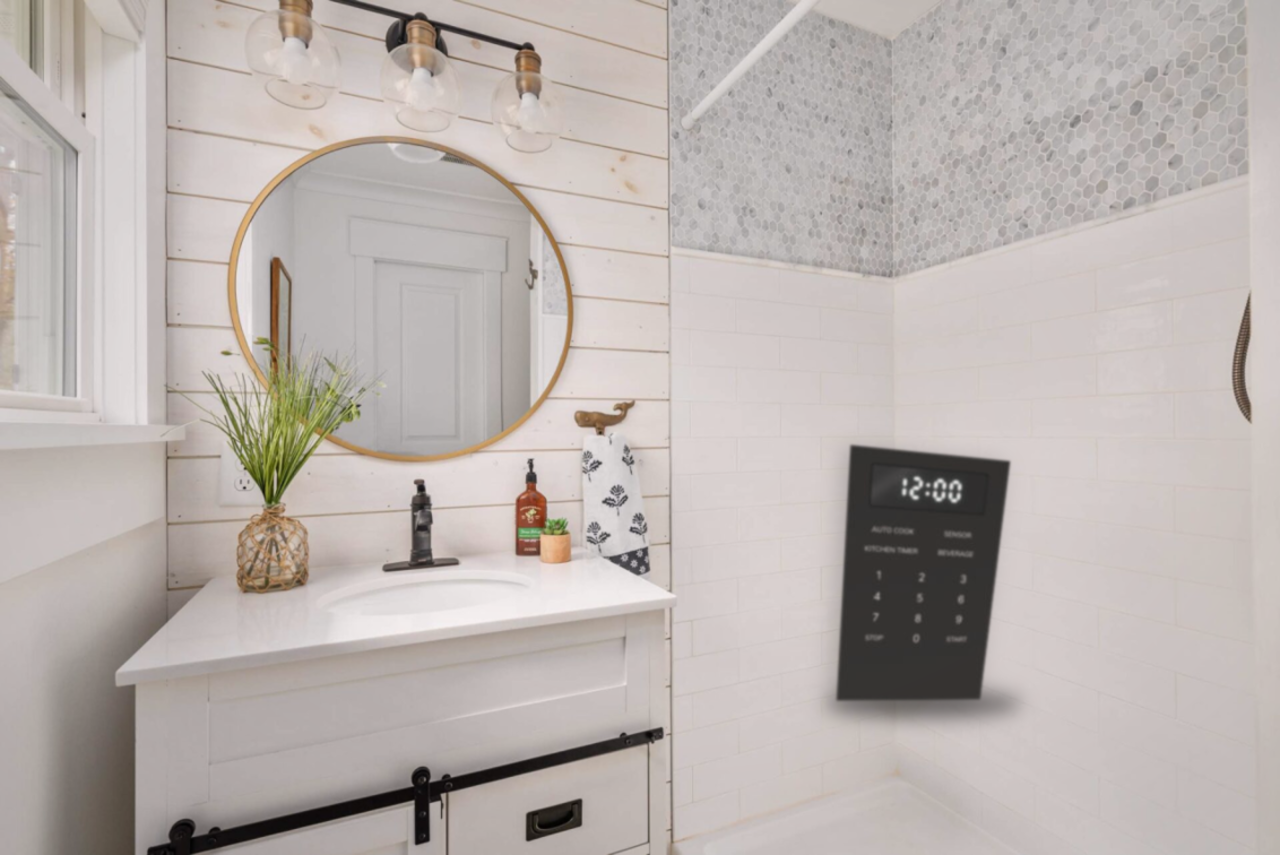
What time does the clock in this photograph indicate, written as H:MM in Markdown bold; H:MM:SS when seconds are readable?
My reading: **12:00**
